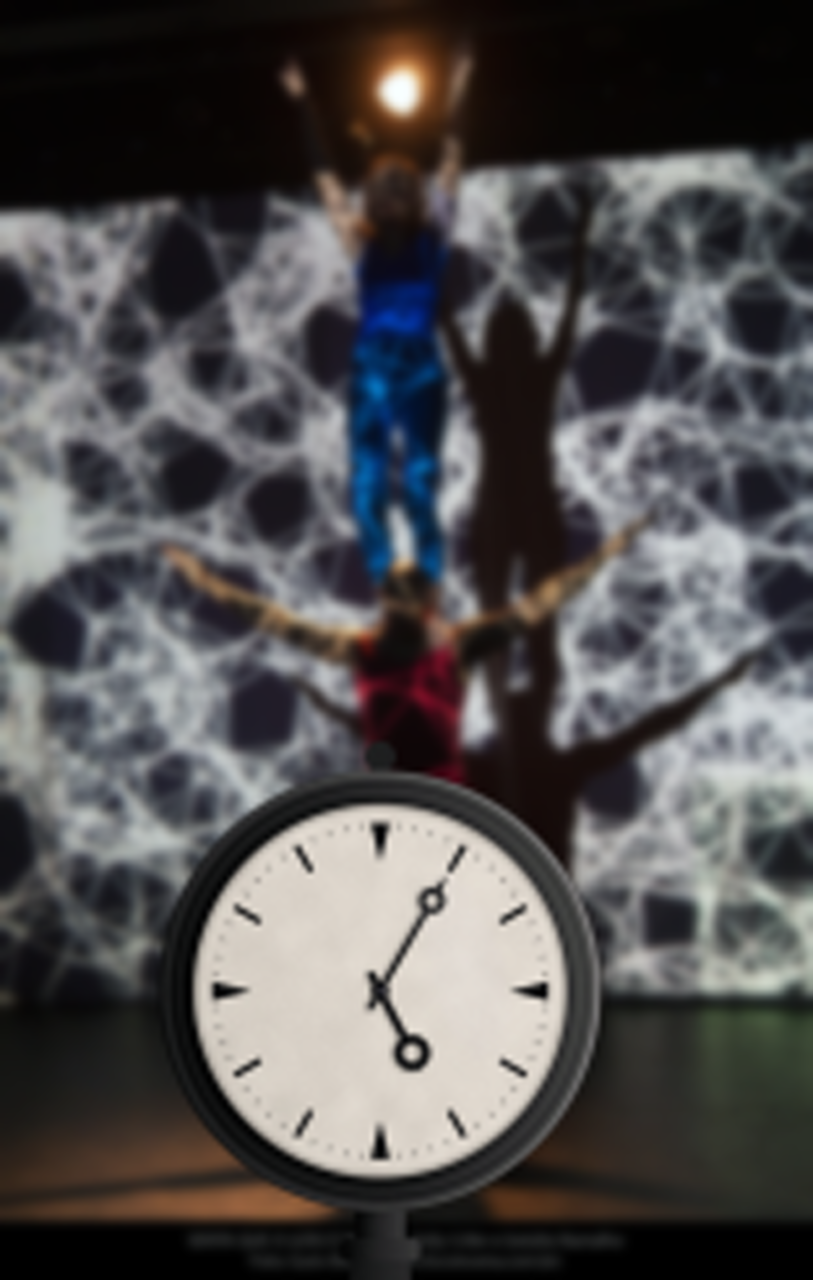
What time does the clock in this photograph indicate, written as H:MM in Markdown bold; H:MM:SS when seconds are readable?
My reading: **5:05**
